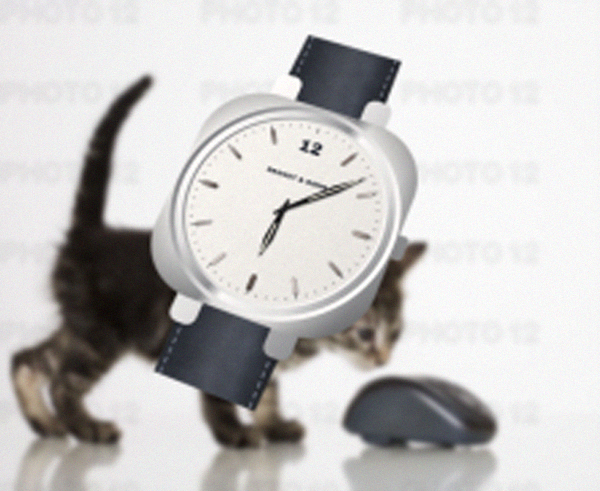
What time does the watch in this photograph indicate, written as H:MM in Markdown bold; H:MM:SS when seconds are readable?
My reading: **6:08**
